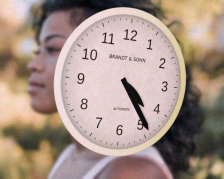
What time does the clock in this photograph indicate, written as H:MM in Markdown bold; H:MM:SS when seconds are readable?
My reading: **4:24**
